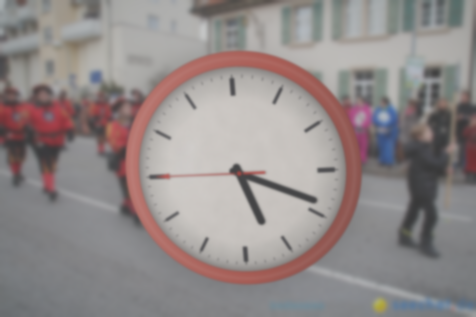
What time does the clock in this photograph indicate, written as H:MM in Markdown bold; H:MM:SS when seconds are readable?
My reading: **5:18:45**
